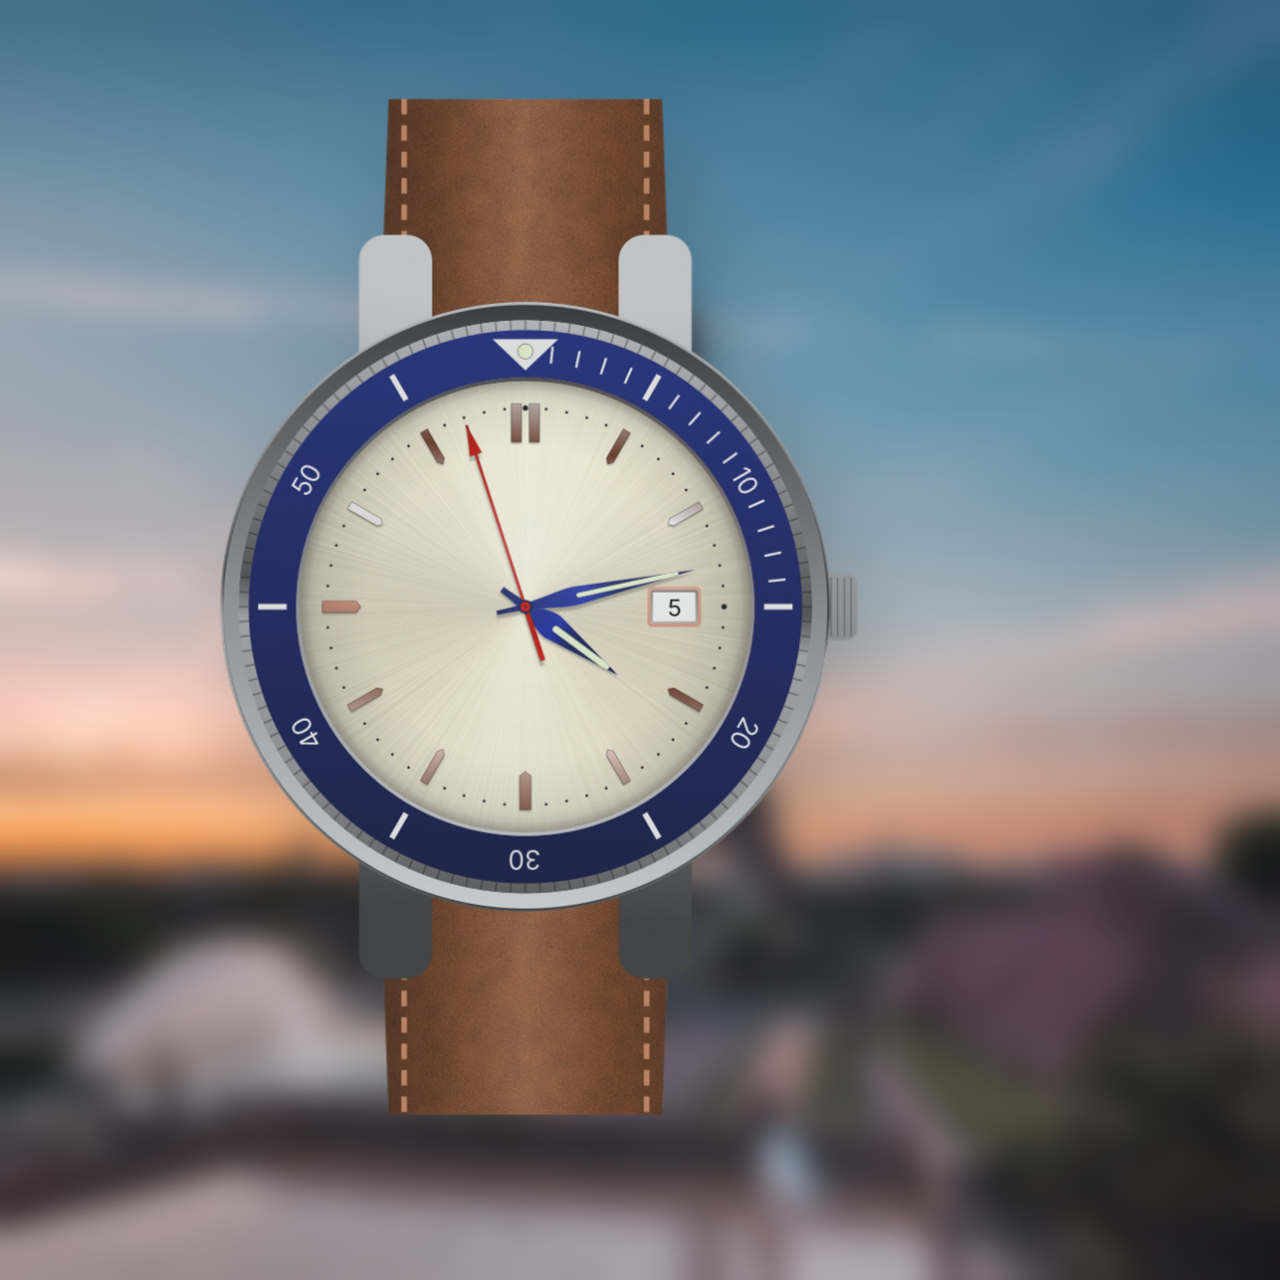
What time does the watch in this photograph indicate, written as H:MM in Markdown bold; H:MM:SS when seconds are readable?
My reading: **4:12:57**
